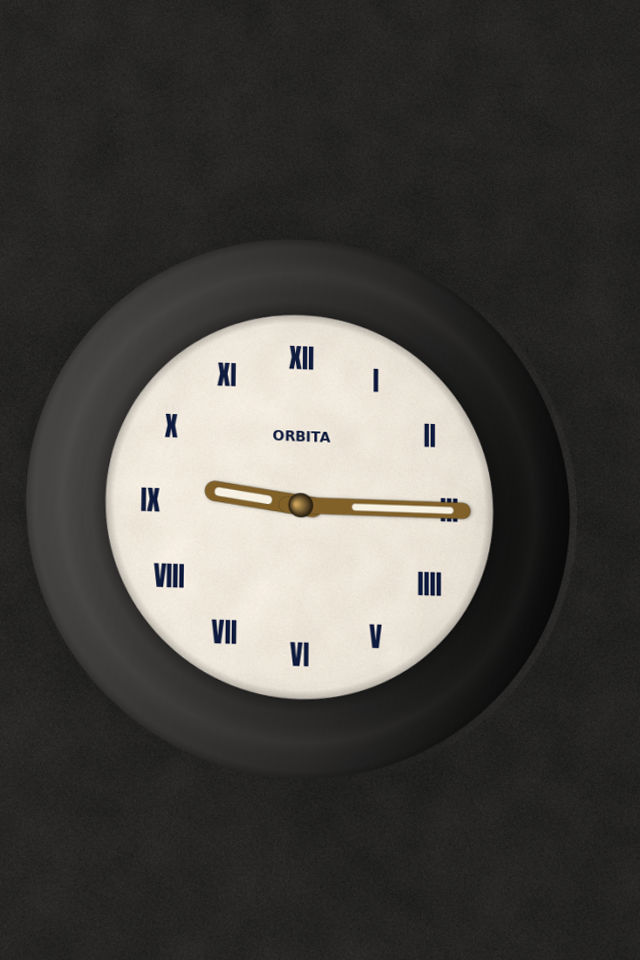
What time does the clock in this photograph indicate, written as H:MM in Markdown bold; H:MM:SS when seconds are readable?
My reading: **9:15**
